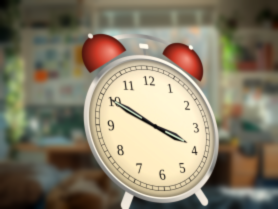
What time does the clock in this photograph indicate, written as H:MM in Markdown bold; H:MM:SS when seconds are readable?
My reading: **3:50**
